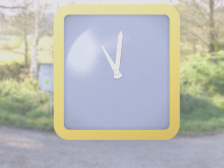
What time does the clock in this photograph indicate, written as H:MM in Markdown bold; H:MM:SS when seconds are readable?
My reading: **11:01**
